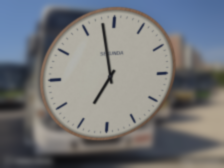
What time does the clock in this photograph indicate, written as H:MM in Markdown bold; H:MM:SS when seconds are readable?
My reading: **6:58**
